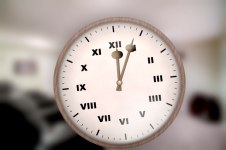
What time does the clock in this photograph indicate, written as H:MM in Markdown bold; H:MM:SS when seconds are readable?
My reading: **12:04**
